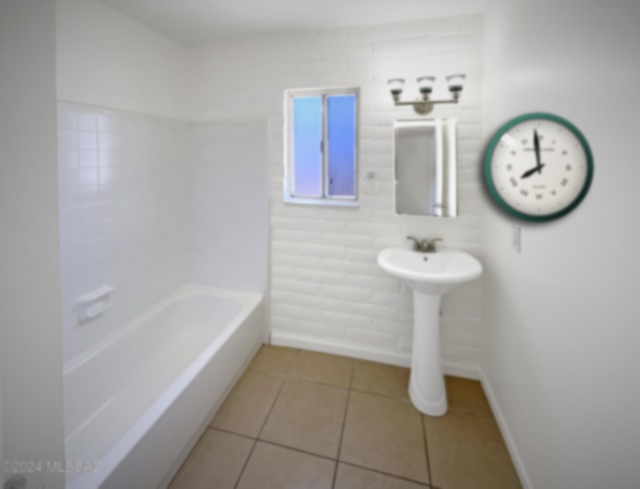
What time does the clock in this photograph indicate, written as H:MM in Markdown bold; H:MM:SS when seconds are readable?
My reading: **7:59**
